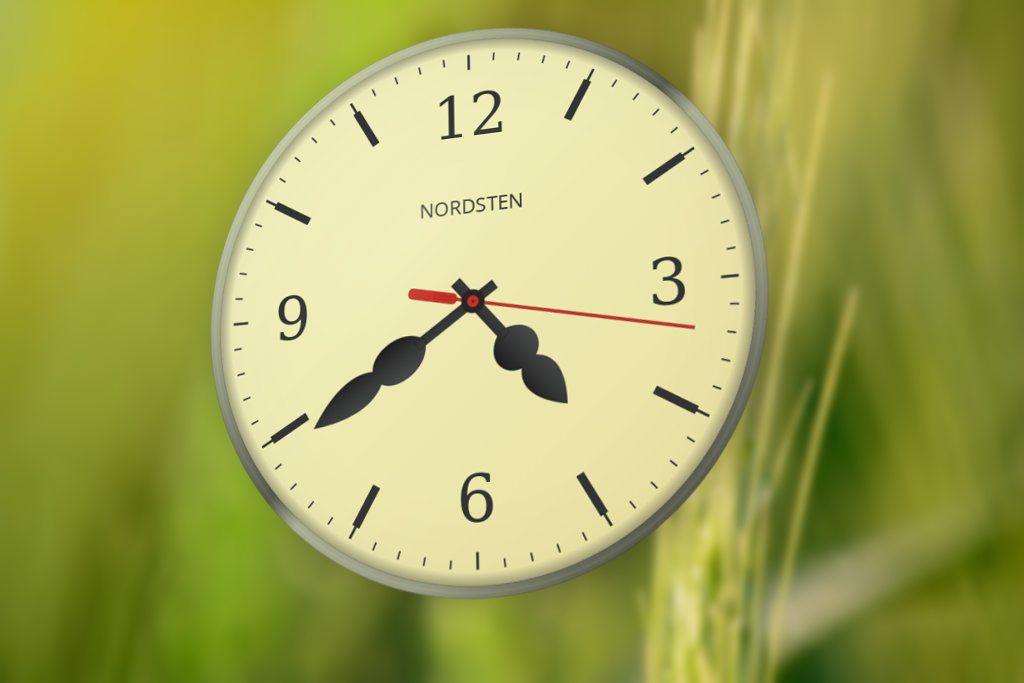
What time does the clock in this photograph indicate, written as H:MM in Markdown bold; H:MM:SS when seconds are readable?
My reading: **4:39:17**
